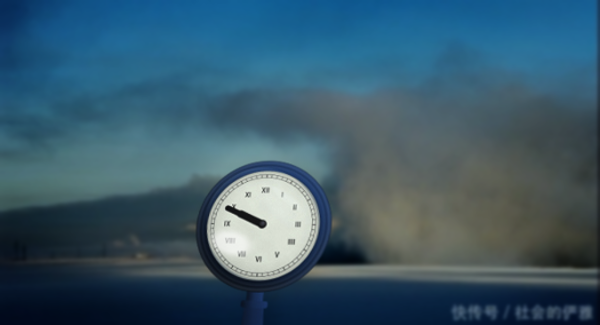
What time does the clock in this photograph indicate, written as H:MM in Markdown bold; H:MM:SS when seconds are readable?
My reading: **9:49**
